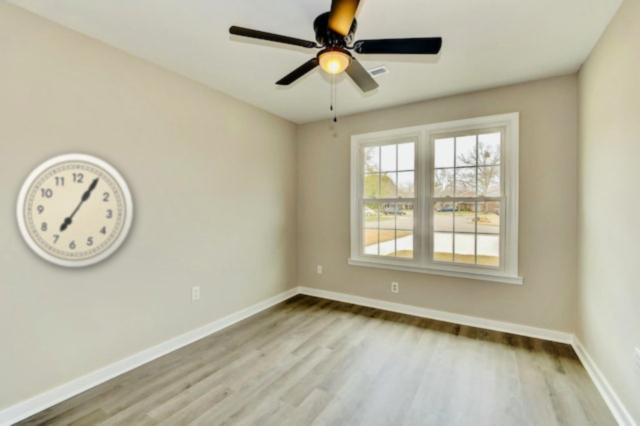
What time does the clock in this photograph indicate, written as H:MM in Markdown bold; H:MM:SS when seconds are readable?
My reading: **7:05**
